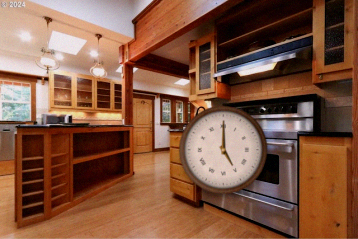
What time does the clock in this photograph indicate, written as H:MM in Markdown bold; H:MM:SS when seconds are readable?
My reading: **5:00**
